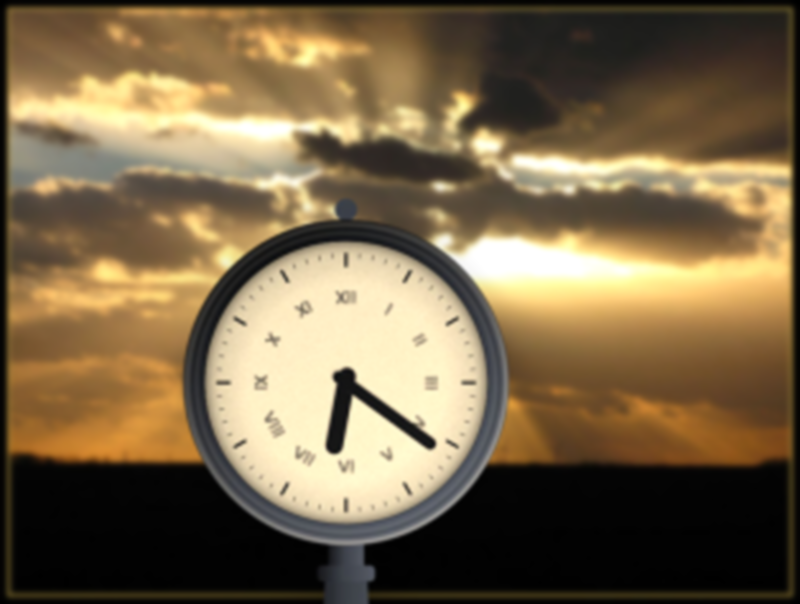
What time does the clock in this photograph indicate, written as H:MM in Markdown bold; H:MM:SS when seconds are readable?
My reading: **6:21**
